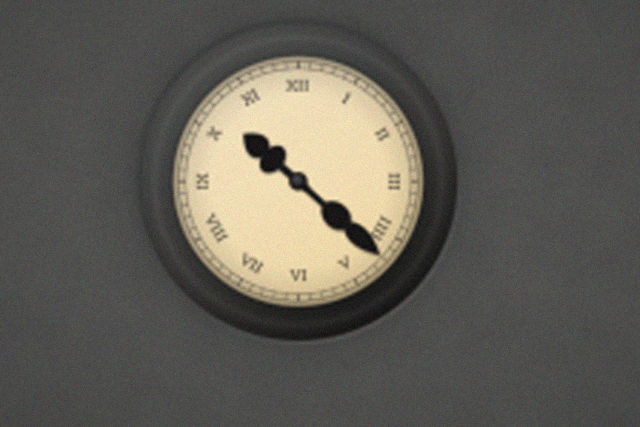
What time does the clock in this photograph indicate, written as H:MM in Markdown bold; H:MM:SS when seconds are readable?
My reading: **10:22**
